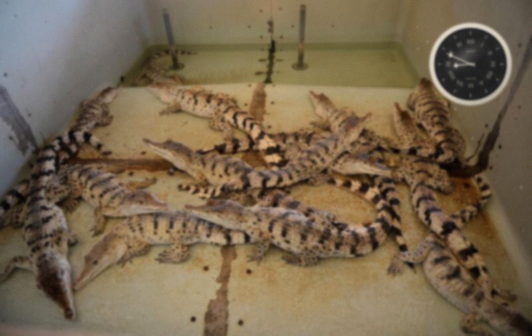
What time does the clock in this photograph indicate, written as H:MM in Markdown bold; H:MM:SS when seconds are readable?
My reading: **8:49**
